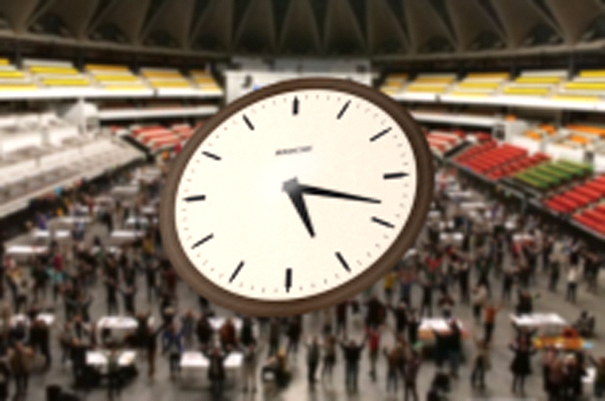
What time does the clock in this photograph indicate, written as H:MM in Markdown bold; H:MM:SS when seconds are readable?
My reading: **5:18**
